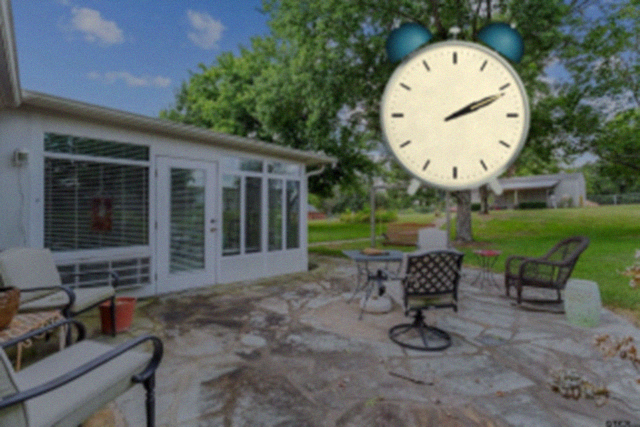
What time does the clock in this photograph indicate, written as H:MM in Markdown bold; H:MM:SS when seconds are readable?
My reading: **2:11**
